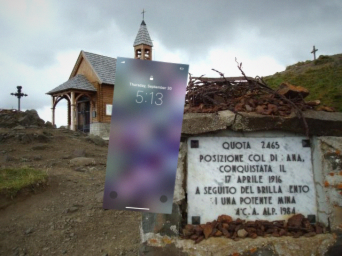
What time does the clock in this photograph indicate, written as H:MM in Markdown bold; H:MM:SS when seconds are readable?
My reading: **5:13**
